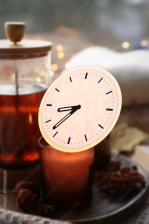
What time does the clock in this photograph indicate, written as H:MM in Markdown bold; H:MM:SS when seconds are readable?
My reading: **8:37**
